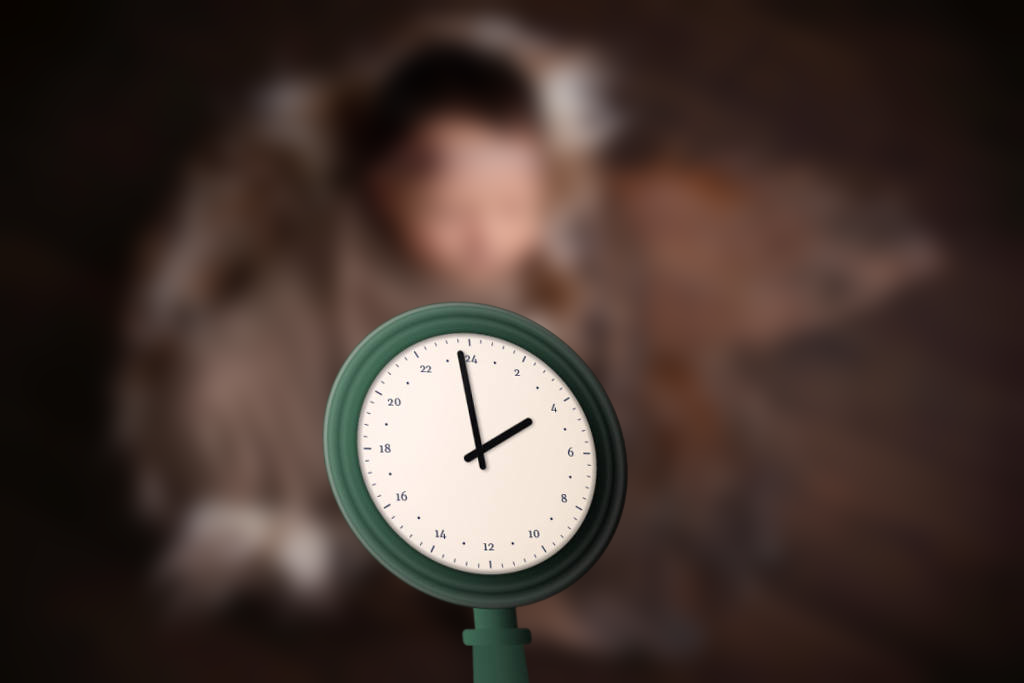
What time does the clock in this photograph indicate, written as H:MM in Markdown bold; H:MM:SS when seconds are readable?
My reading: **3:59**
